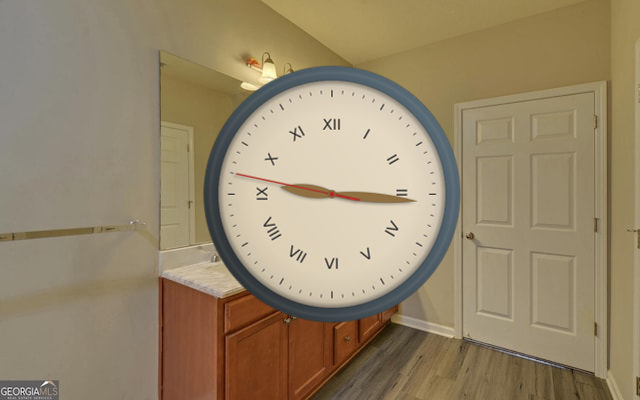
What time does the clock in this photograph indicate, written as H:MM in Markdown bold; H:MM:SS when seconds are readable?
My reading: **9:15:47**
